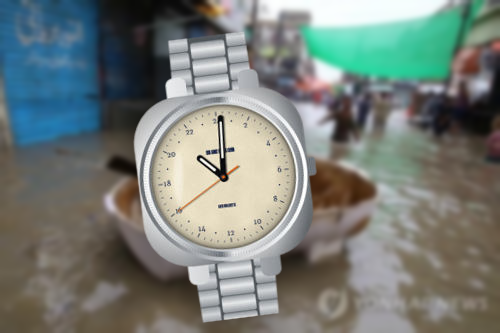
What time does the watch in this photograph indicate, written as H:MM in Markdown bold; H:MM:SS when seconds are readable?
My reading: **21:00:40**
